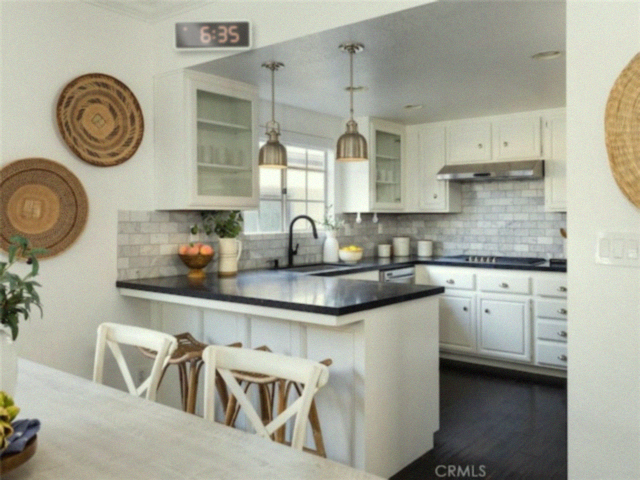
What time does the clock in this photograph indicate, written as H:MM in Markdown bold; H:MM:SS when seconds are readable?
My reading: **6:35**
